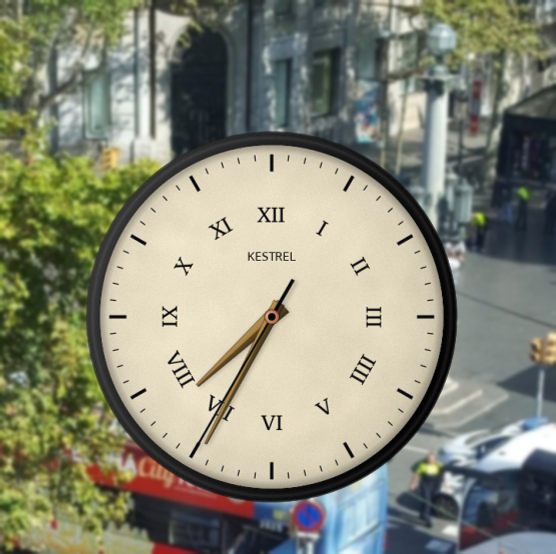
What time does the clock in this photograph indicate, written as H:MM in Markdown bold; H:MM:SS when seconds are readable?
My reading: **7:34:35**
